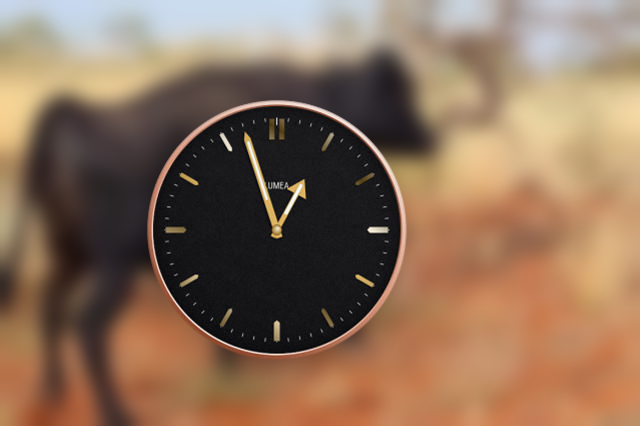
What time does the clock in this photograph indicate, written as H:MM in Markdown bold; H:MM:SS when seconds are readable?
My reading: **12:57**
